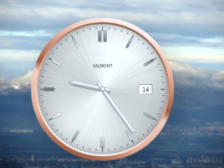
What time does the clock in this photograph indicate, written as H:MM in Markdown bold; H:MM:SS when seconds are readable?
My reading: **9:24**
